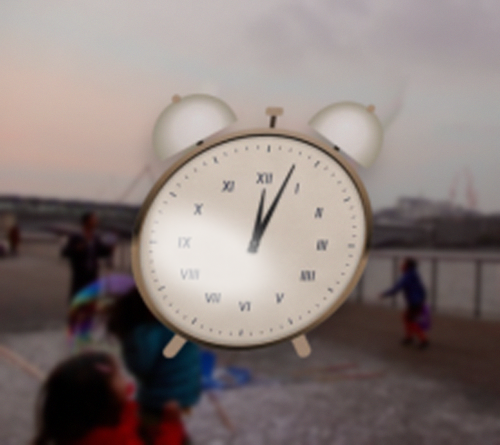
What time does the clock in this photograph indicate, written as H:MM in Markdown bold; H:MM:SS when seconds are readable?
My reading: **12:03**
